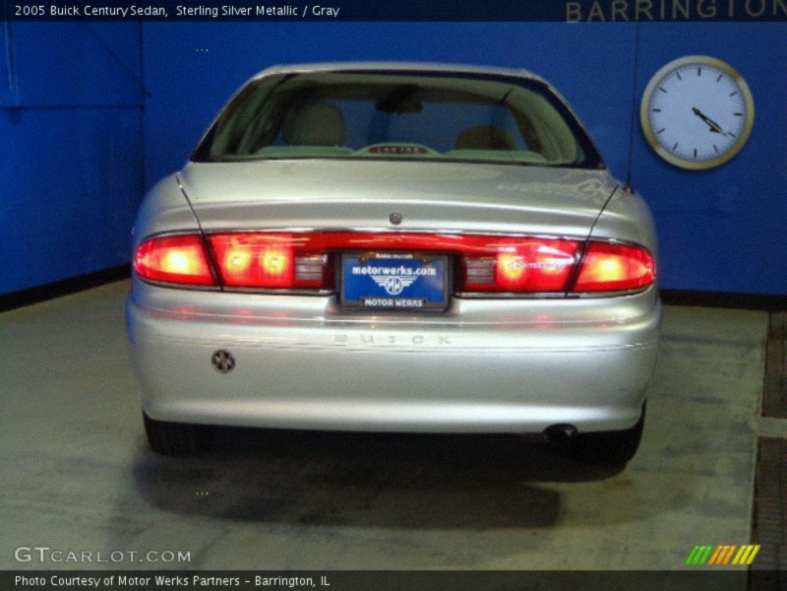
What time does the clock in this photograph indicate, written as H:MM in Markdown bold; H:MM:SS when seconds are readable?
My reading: **4:21**
